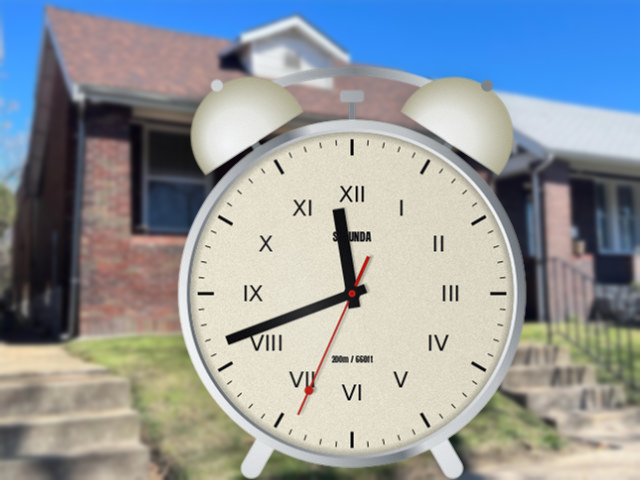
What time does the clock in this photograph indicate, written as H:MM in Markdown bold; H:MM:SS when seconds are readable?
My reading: **11:41:34**
